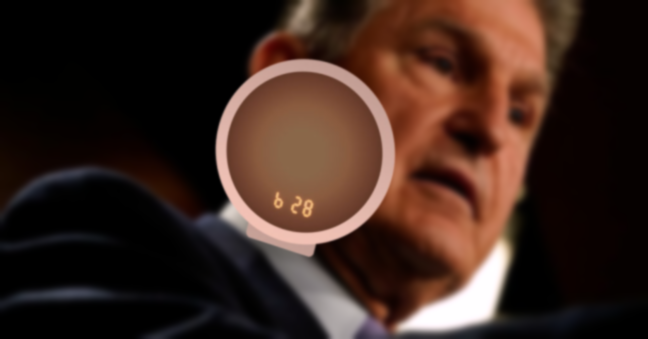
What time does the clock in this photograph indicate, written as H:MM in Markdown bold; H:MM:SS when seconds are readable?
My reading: **6:28**
